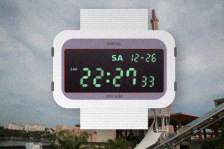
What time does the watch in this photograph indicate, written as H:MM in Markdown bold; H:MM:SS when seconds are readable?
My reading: **22:27:33**
